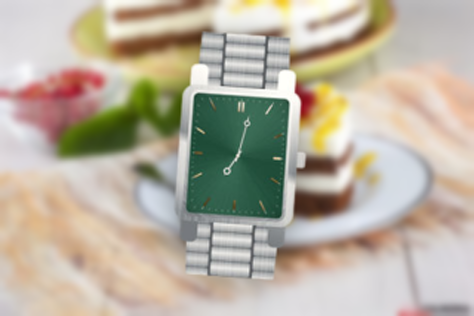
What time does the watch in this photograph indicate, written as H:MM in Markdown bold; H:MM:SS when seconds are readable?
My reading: **7:02**
